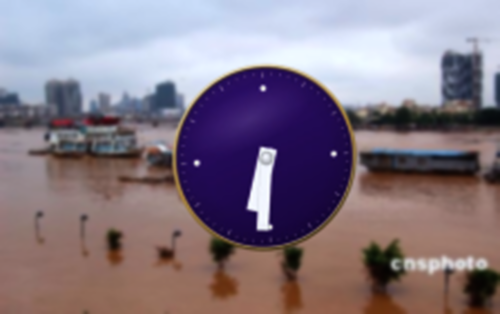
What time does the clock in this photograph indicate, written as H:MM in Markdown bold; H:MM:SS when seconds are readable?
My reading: **6:31**
